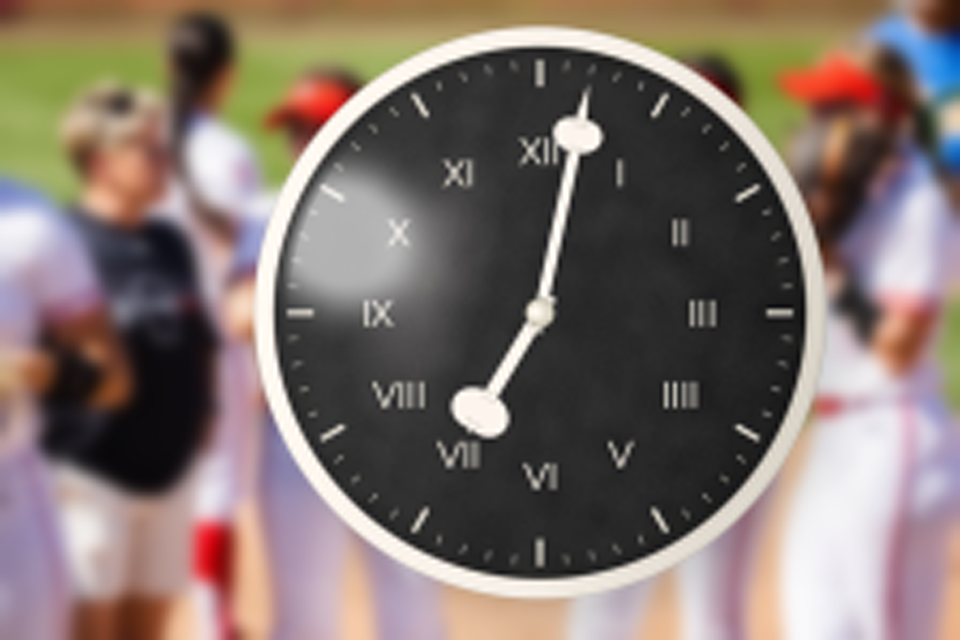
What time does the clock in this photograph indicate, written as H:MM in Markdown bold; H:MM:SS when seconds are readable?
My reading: **7:02**
